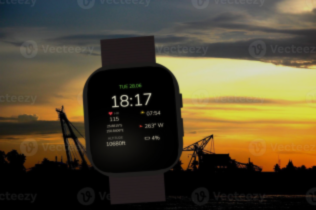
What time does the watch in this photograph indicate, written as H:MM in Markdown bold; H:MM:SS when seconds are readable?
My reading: **18:17**
